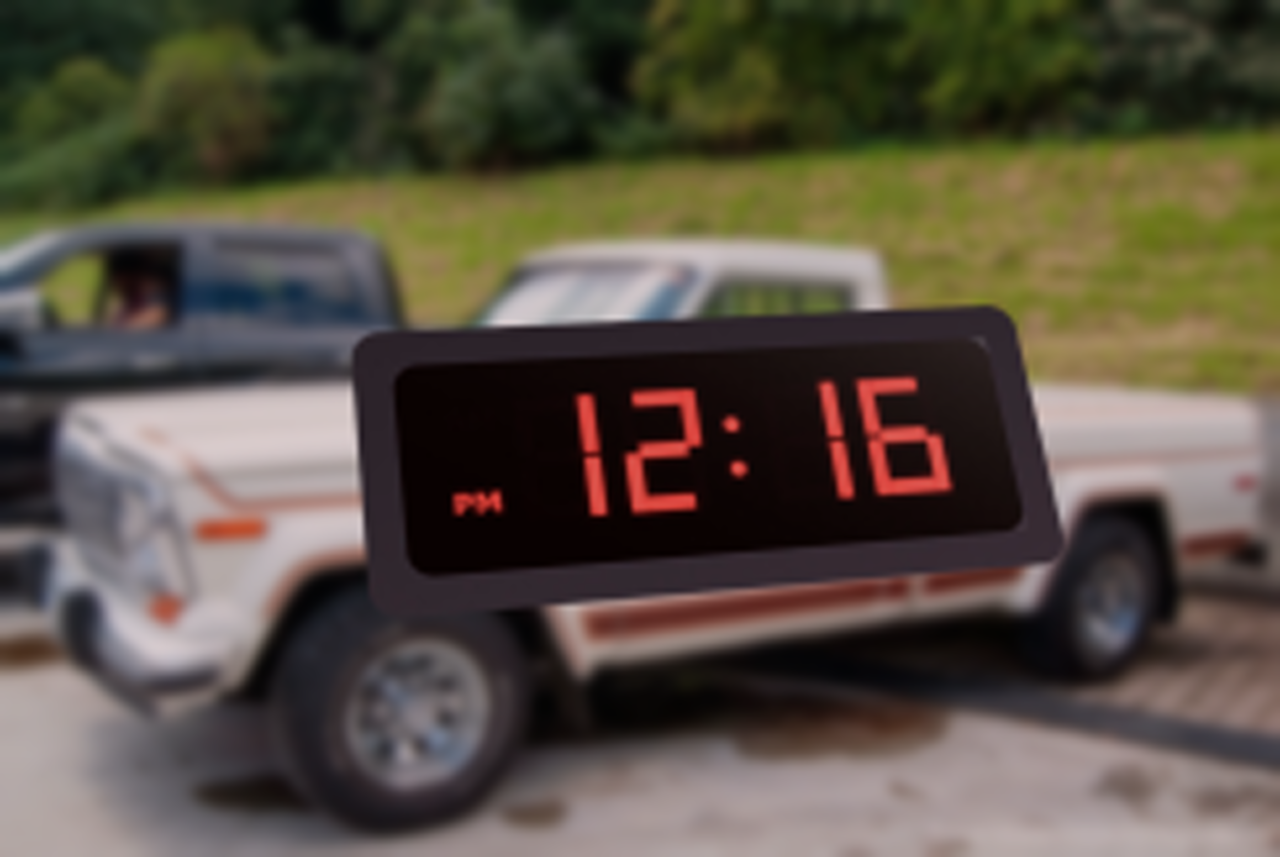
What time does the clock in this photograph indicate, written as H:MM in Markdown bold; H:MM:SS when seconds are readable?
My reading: **12:16**
